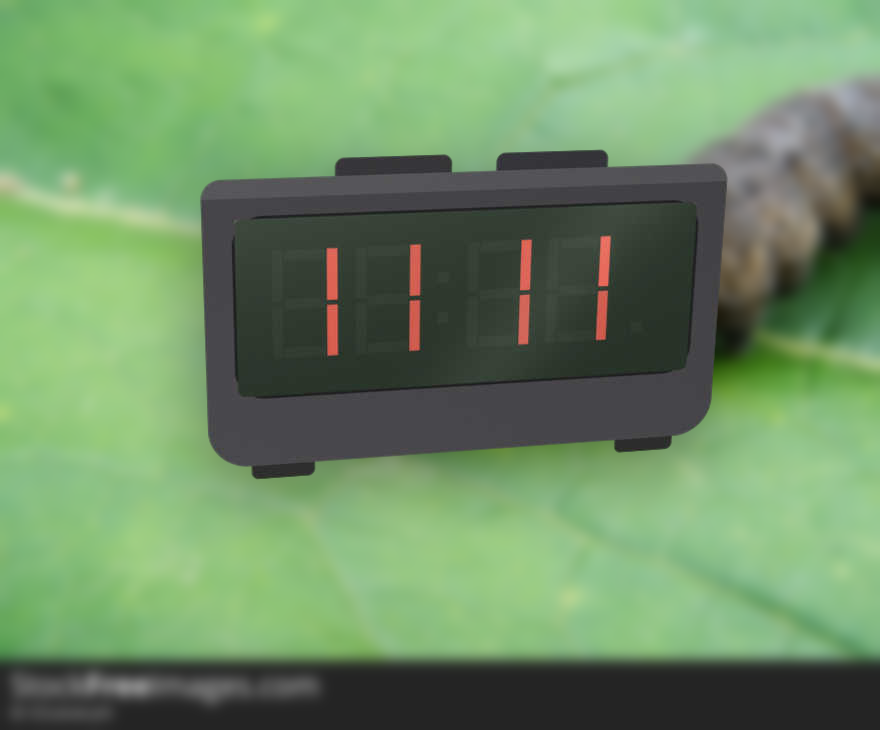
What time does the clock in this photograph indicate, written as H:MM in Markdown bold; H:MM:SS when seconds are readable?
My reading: **11:11**
